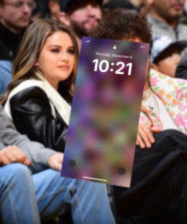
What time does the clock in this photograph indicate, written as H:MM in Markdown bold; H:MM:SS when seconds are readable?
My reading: **10:21**
